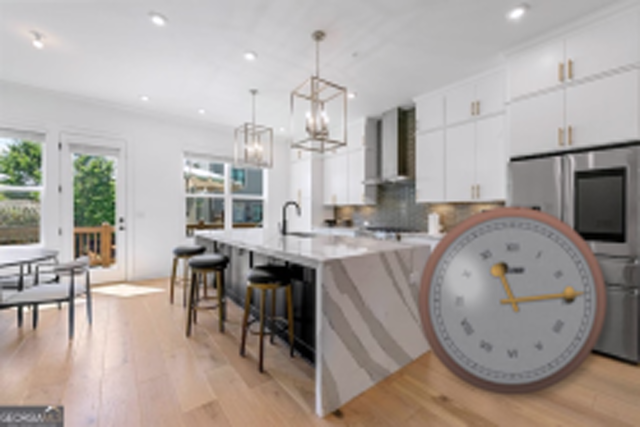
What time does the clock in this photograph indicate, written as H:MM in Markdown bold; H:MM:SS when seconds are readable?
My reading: **11:14**
